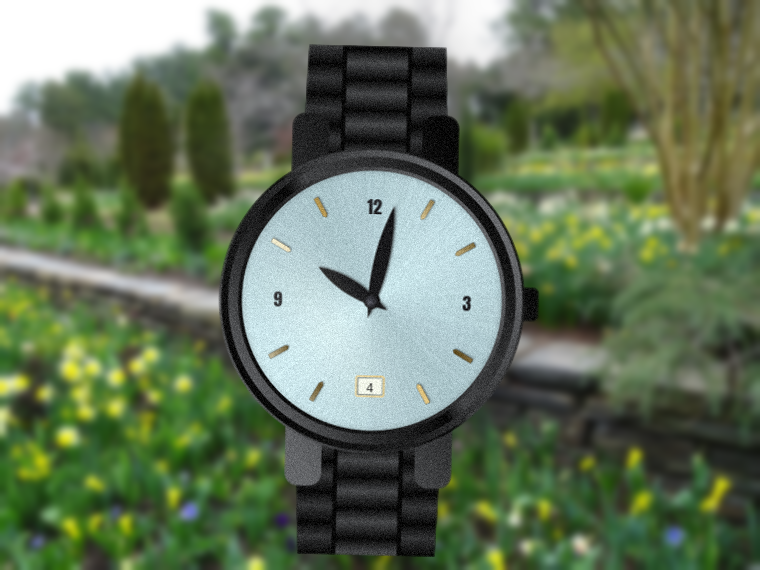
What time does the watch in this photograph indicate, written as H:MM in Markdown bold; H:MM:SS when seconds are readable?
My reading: **10:02**
